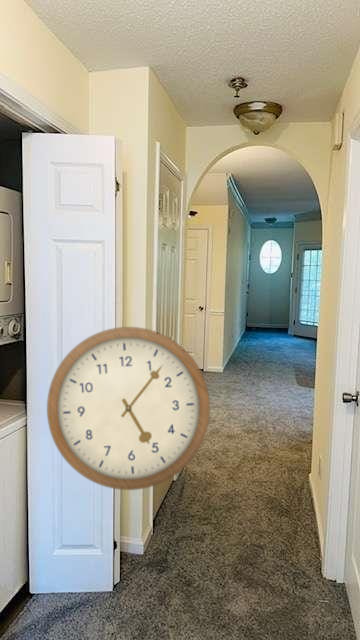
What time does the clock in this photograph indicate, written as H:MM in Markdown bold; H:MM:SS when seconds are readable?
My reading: **5:07**
